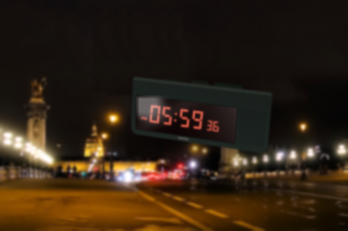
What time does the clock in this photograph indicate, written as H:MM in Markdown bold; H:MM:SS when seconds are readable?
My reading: **5:59**
